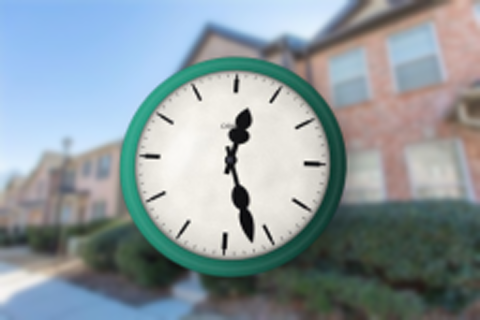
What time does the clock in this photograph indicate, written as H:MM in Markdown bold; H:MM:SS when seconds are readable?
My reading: **12:27**
